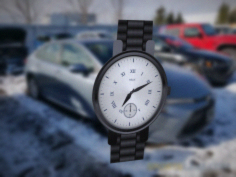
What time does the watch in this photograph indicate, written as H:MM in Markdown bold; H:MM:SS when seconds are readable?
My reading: **7:11**
